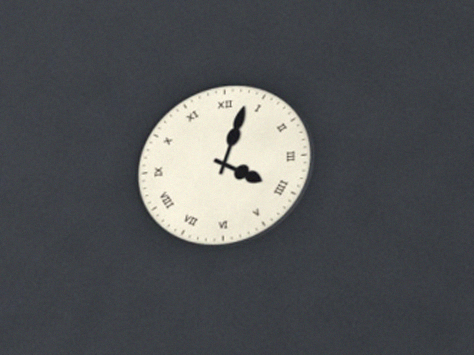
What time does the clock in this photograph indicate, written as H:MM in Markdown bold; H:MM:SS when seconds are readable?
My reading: **4:03**
